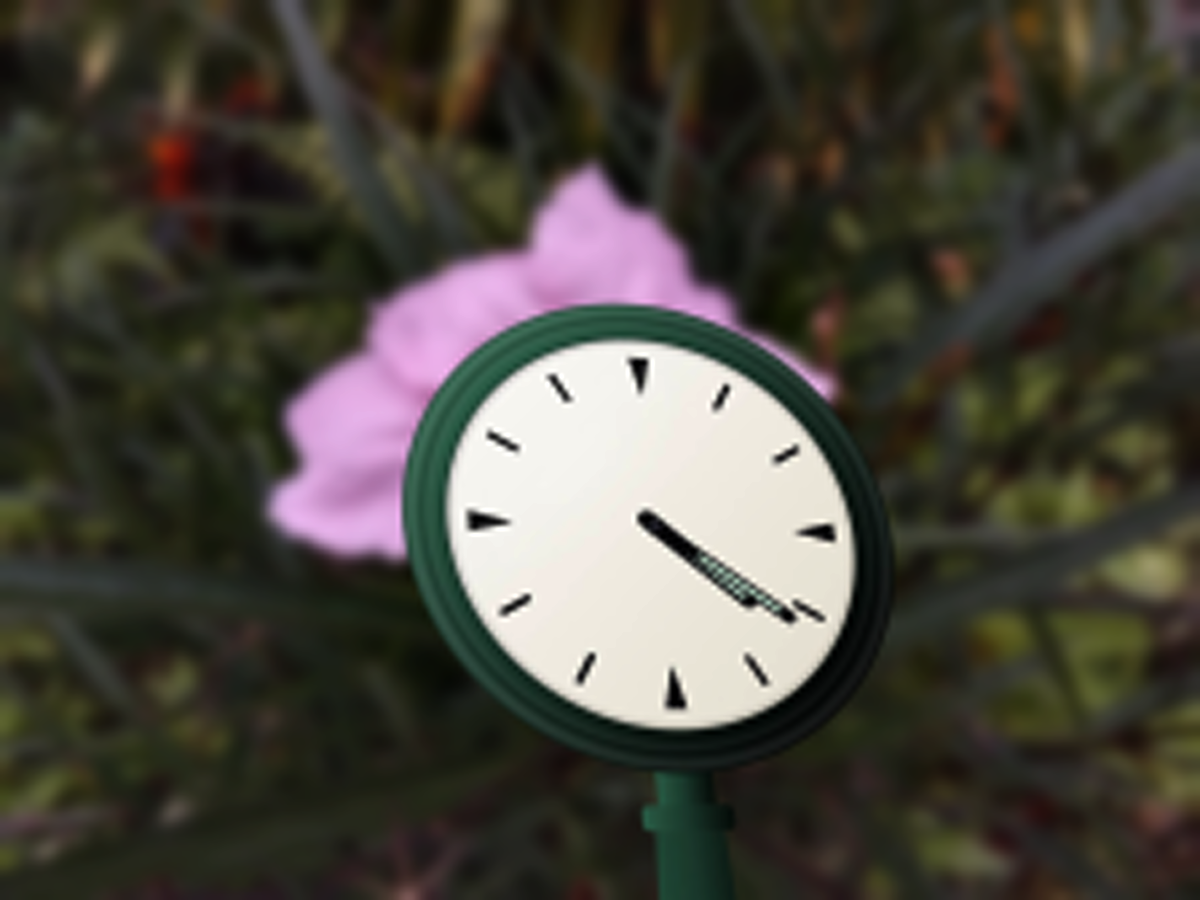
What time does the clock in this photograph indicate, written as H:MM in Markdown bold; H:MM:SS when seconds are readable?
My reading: **4:21**
